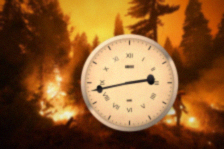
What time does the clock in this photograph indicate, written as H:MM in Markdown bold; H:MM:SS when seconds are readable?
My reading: **2:43**
